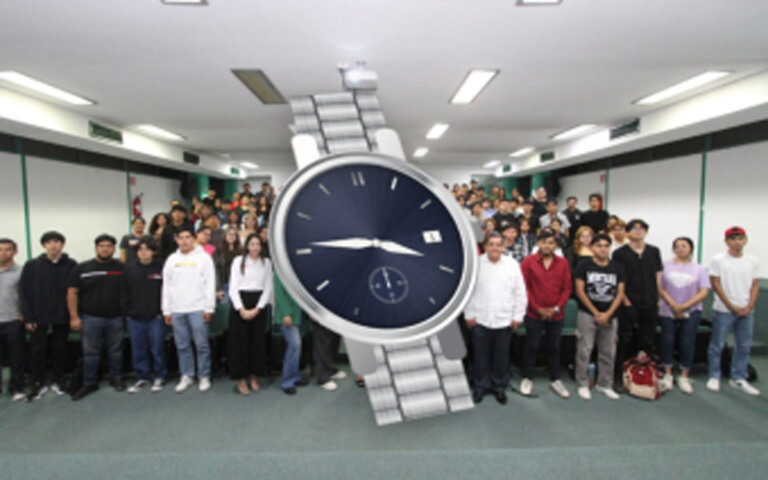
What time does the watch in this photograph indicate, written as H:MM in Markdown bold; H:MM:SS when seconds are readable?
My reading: **3:46**
